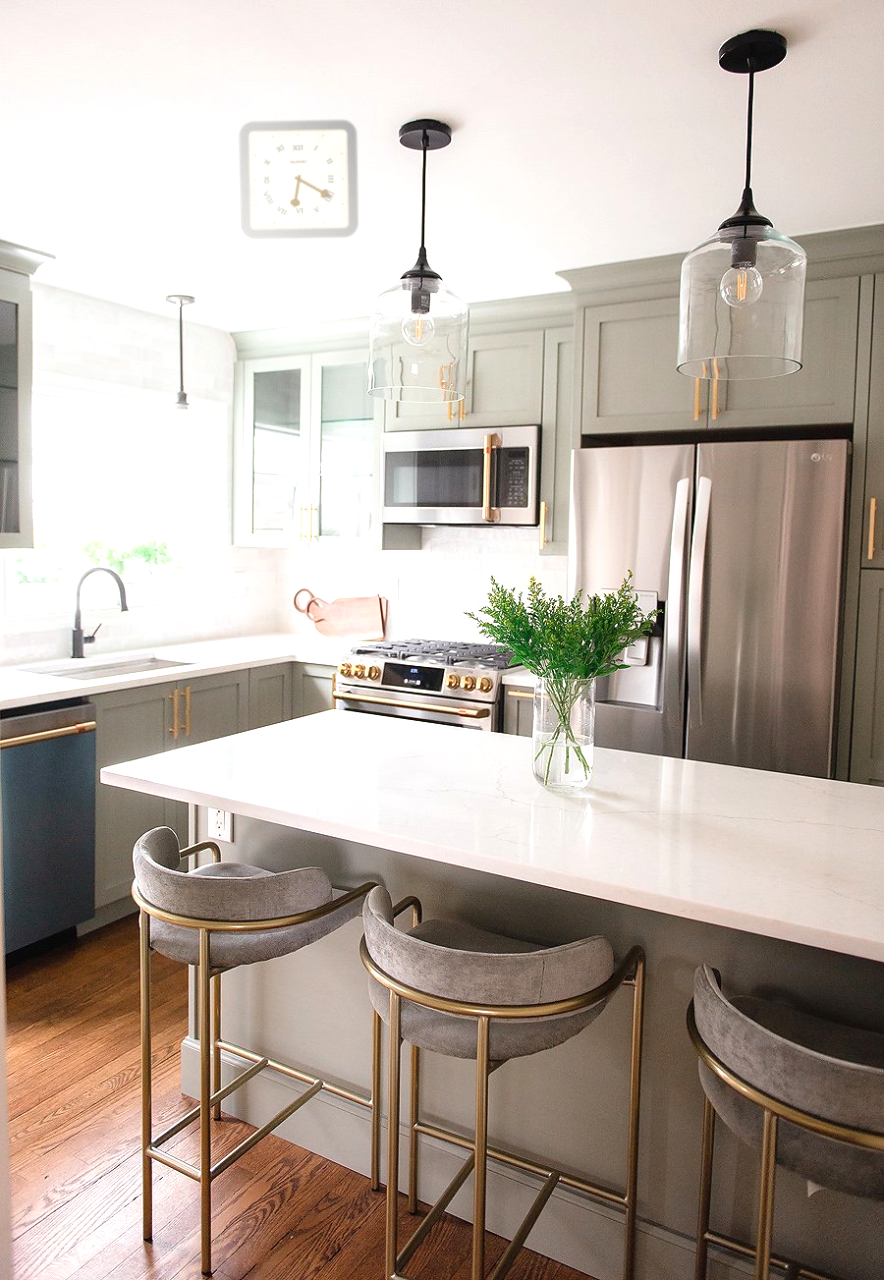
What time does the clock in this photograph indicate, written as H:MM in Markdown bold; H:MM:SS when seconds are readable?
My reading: **6:20**
